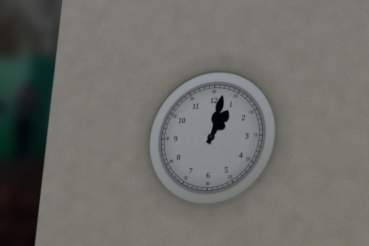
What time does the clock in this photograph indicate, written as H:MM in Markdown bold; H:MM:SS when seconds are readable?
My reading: **1:02**
